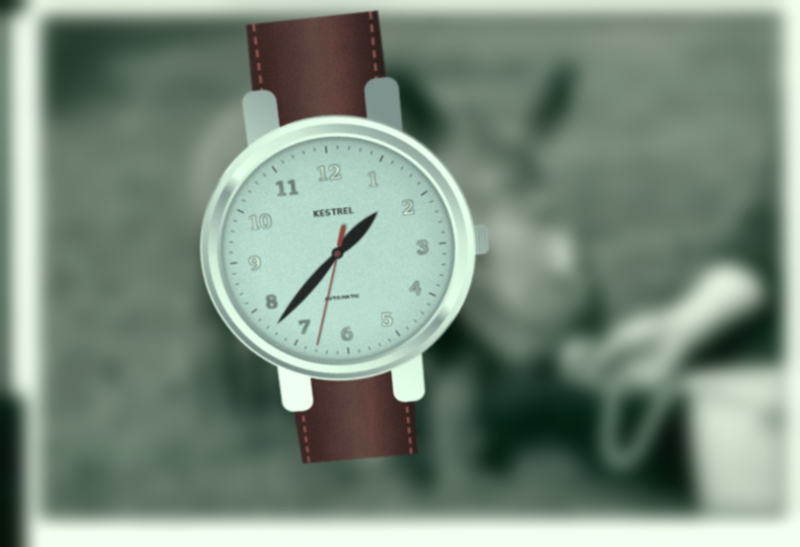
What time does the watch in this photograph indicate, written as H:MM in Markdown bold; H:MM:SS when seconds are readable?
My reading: **1:37:33**
